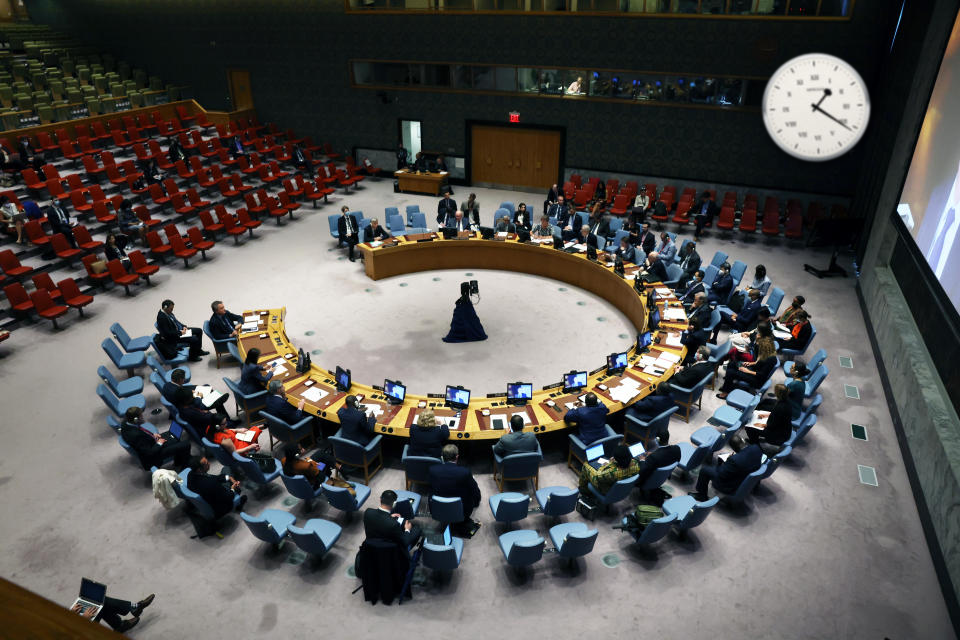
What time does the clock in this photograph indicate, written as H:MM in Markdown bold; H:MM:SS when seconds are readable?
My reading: **1:21**
